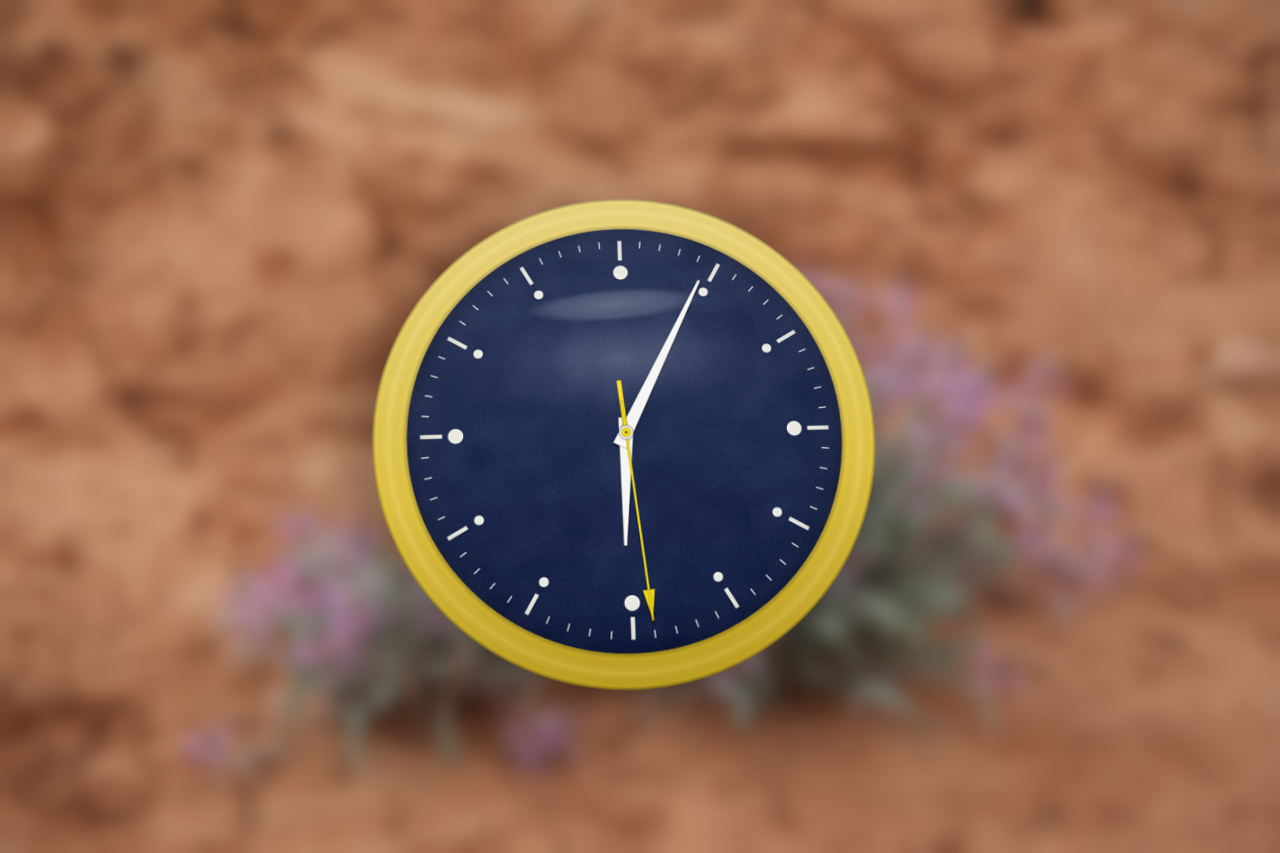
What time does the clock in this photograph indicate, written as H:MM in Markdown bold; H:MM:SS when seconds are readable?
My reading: **6:04:29**
